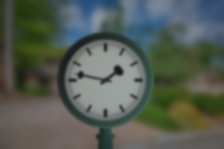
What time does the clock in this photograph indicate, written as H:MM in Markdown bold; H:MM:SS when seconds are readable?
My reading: **1:47**
